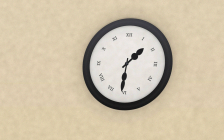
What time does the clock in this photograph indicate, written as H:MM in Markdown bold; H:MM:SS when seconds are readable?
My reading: **1:31**
